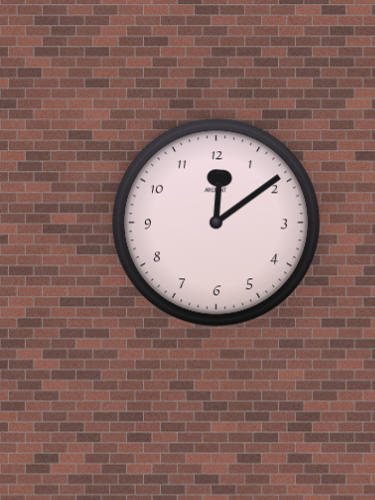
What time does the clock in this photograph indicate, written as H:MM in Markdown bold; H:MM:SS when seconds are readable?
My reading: **12:09**
